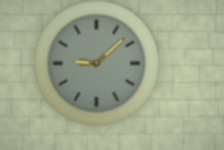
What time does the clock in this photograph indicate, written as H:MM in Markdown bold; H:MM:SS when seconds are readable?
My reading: **9:08**
